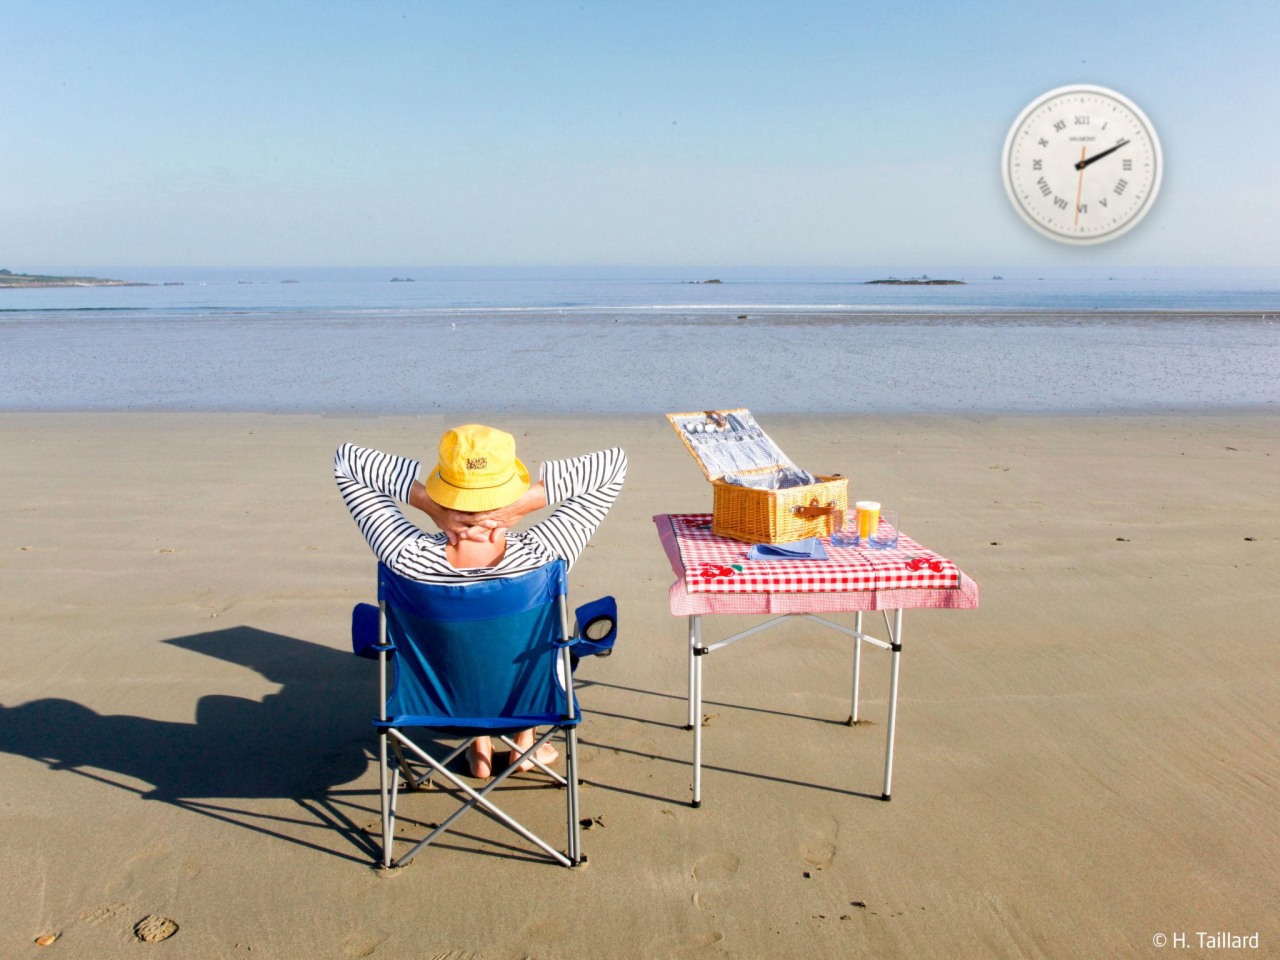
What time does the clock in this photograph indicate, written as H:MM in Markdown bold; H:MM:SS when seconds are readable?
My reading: **2:10:31**
